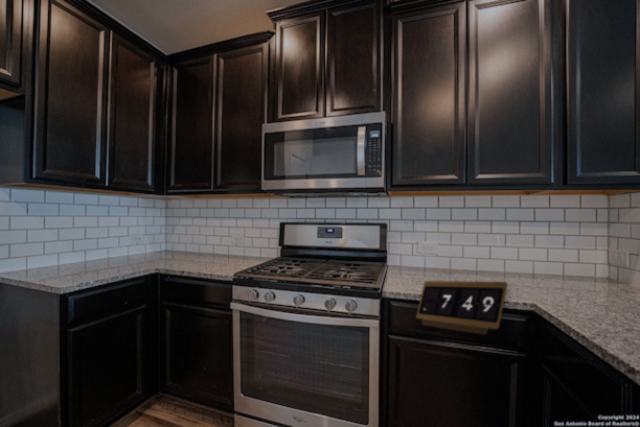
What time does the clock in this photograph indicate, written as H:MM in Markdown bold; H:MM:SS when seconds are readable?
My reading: **7:49**
